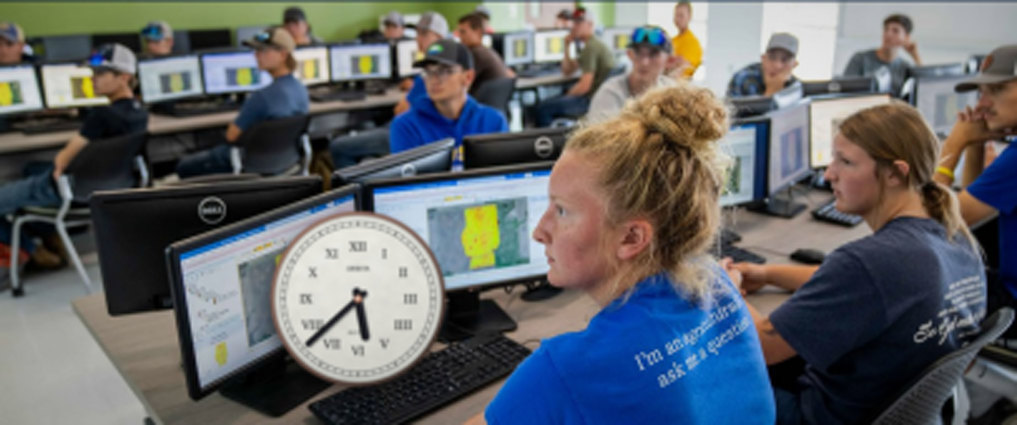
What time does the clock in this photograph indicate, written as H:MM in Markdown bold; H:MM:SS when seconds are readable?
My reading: **5:38**
